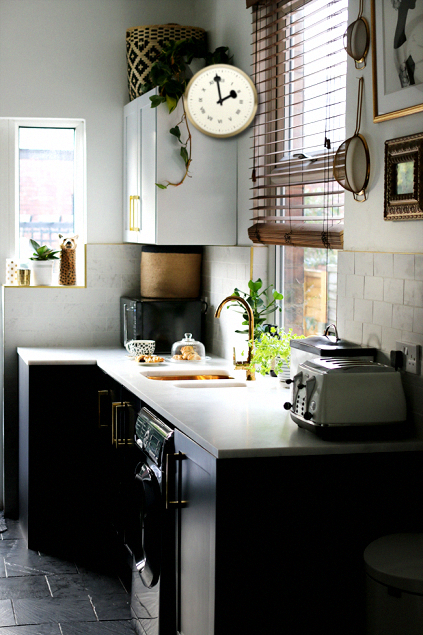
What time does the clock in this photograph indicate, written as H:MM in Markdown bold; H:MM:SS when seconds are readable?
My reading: **1:58**
